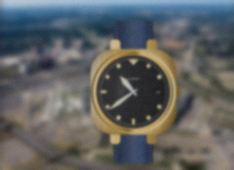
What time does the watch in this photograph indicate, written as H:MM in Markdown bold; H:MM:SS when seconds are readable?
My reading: **10:39**
